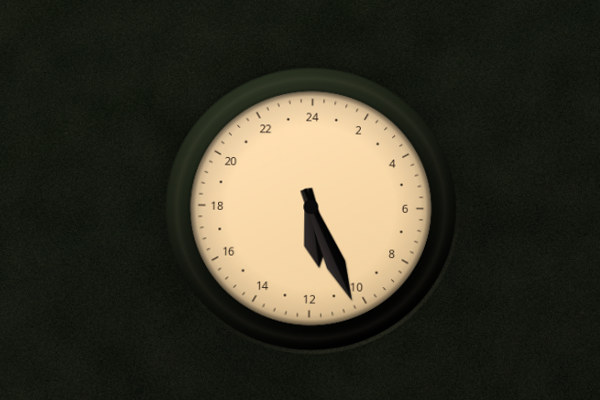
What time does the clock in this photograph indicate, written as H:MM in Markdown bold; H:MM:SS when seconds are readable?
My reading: **11:26**
